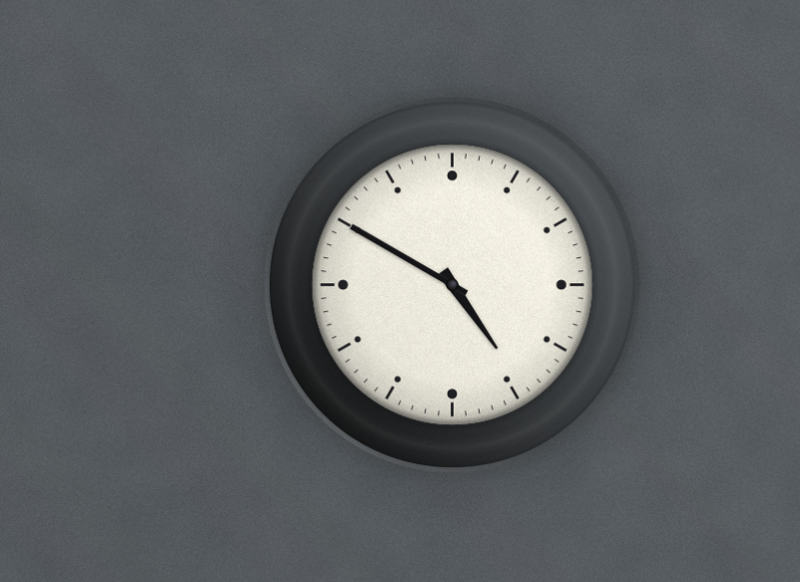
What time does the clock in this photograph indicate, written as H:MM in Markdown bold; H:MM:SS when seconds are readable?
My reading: **4:50**
